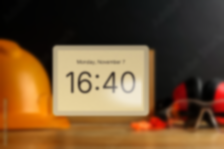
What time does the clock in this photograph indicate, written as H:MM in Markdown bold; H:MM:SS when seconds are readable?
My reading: **16:40**
